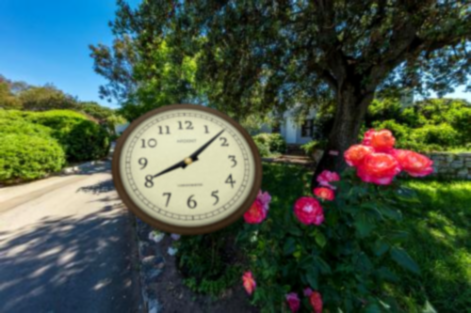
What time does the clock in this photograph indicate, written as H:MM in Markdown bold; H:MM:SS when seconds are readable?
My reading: **8:08**
